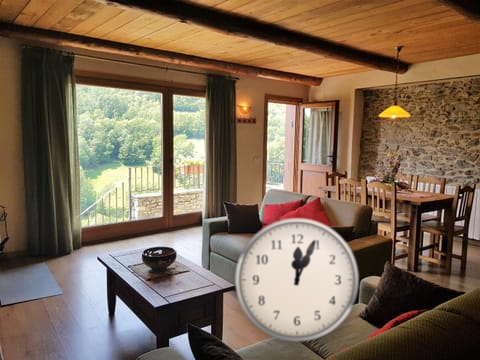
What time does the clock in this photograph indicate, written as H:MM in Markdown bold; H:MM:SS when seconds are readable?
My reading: **12:04**
